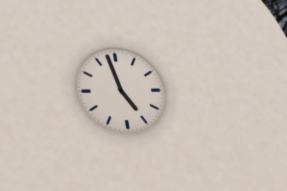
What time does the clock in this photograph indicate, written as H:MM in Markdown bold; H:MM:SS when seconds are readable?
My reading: **4:58**
